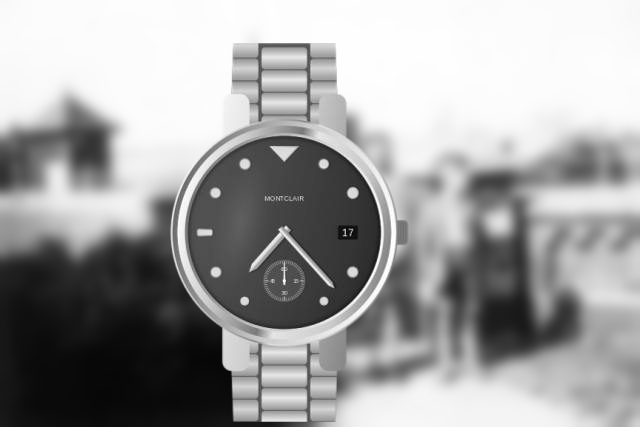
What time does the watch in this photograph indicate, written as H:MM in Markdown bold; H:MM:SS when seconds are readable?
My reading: **7:23**
